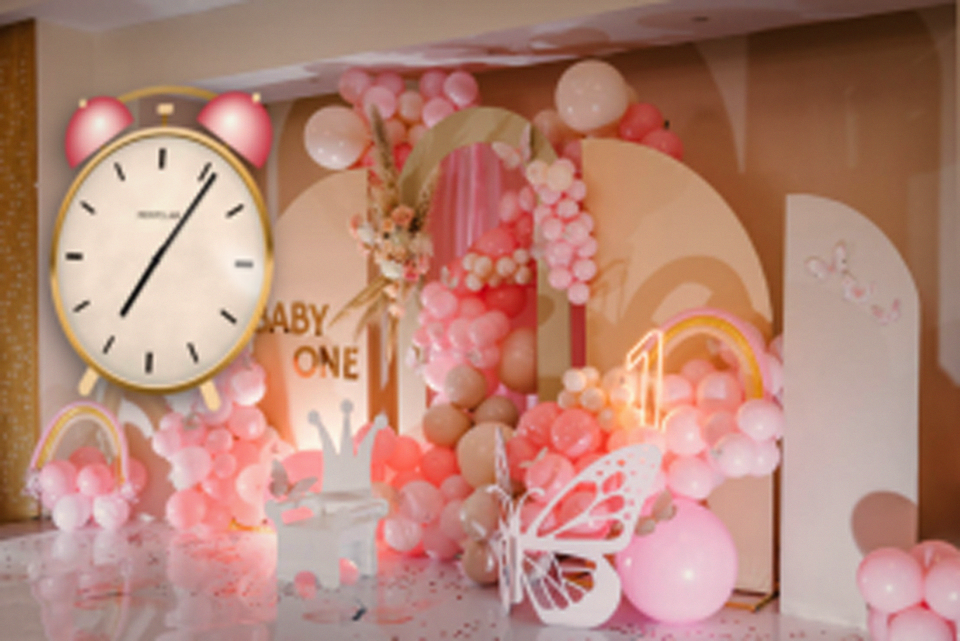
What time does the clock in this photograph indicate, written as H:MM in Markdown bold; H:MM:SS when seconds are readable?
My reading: **7:06**
